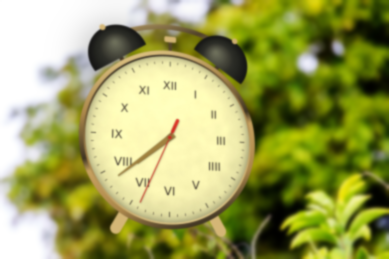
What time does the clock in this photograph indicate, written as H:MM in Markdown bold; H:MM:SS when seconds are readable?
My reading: **7:38:34**
